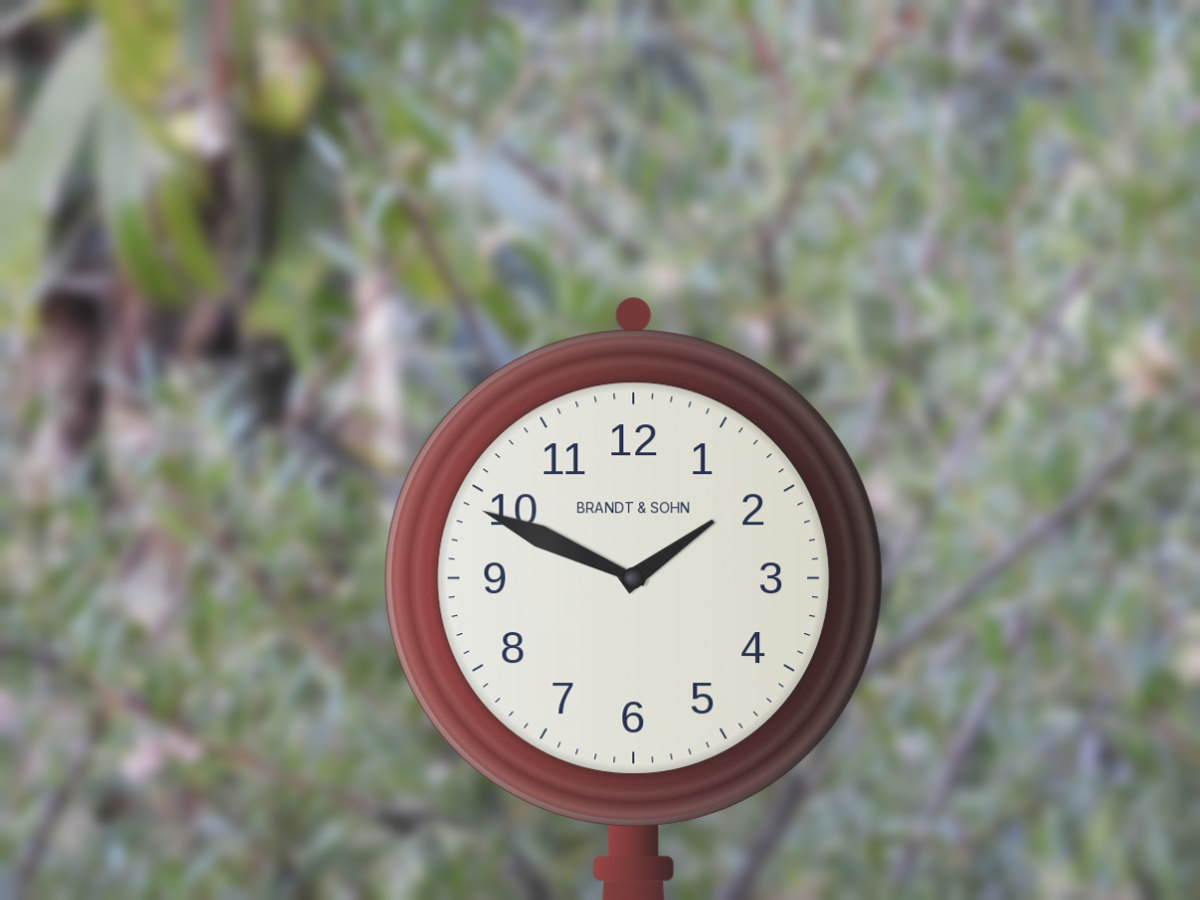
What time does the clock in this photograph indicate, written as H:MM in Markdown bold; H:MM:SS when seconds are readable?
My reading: **1:49**
